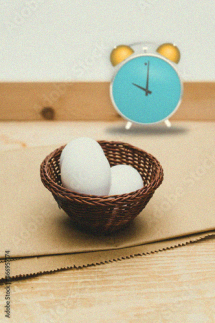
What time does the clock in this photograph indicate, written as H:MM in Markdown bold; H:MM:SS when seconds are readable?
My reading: **10:01**
